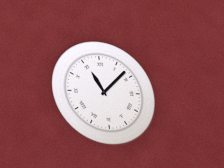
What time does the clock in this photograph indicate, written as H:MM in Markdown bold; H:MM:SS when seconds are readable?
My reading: **11:08**
